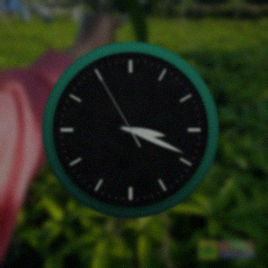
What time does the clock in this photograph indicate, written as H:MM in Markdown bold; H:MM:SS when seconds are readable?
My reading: **3:18:55**
